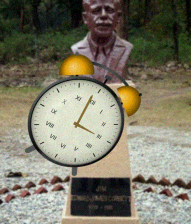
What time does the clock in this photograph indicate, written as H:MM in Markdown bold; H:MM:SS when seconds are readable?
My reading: **2:59**
